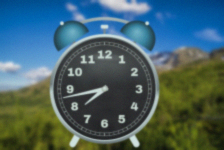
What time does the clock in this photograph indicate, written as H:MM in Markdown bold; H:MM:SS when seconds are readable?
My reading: **7:43**
